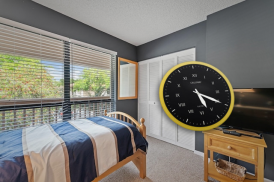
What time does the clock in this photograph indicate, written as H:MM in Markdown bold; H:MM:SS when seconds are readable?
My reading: **5:20**
